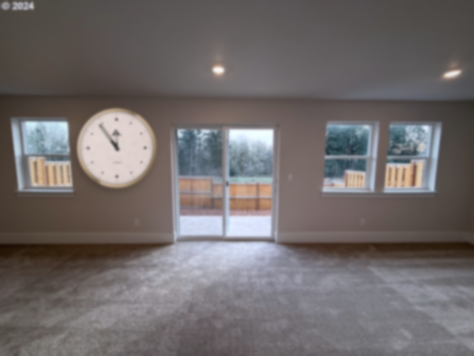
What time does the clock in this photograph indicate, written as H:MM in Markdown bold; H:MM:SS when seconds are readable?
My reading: **11:54**
